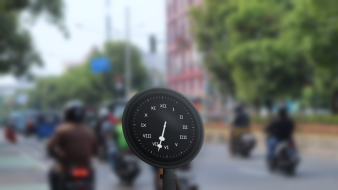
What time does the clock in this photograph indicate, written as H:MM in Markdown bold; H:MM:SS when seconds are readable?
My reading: **6:33**
